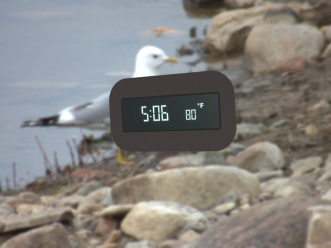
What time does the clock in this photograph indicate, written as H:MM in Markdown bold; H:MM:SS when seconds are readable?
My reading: **5:06**
